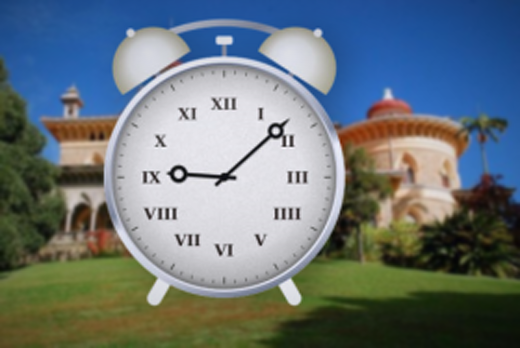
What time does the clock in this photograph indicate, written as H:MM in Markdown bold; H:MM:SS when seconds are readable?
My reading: **9:08**
